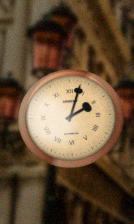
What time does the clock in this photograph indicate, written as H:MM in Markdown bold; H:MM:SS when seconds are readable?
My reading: **2:03**
